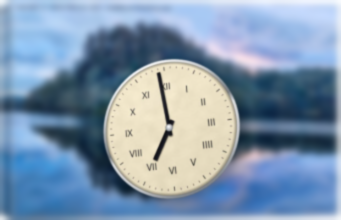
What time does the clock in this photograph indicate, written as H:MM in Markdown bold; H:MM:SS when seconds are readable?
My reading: **6:59**
